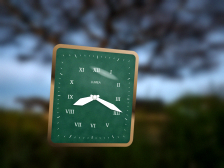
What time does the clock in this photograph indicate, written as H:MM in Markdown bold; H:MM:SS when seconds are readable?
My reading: **8:19**
